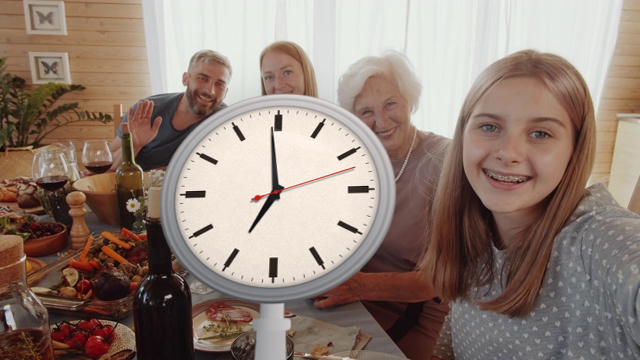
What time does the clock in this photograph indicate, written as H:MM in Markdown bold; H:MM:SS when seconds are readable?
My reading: **6:59:12**
